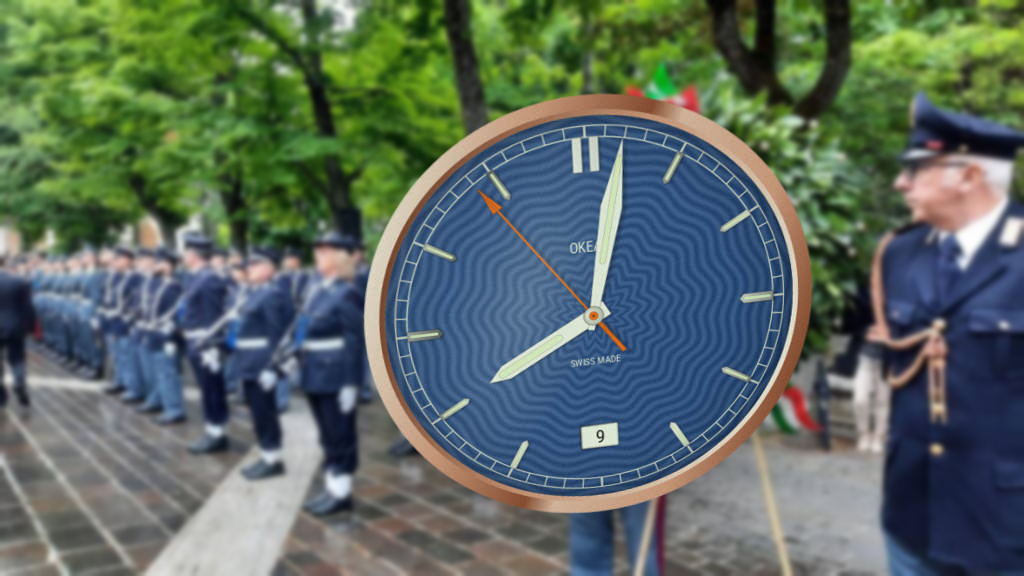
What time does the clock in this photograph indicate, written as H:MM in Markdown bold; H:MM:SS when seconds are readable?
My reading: **8:01:54**
